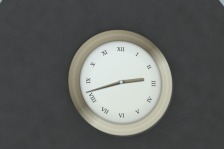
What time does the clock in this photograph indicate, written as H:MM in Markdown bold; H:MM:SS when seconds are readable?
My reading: **2:42**
